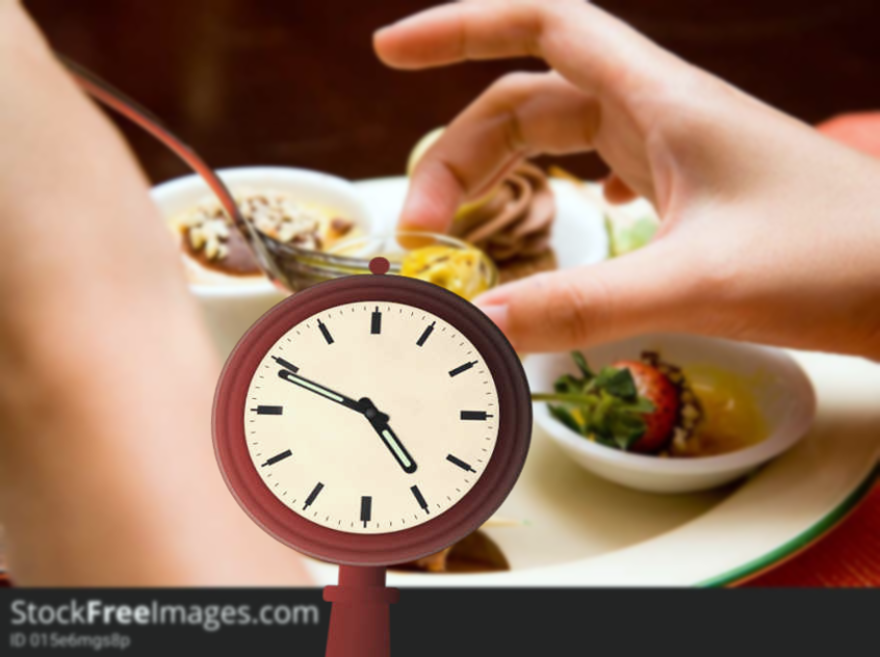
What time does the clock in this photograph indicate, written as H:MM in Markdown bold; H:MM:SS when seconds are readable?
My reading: **4:49**
